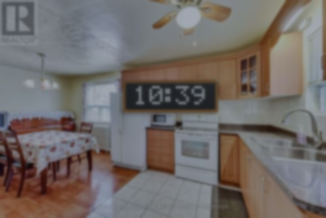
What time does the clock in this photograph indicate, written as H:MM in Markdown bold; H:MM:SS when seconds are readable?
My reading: **10:39**
